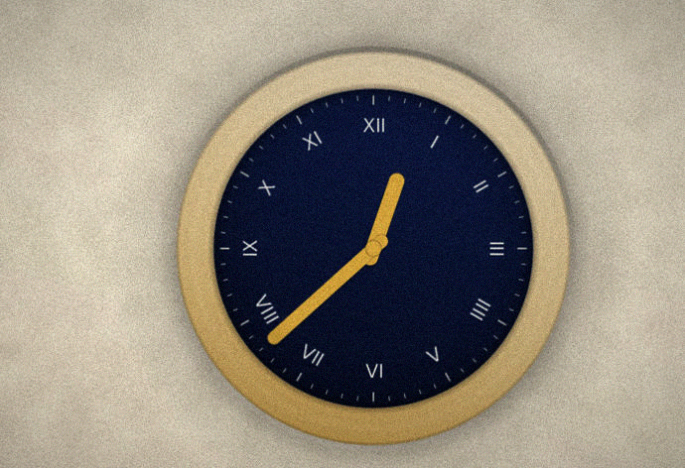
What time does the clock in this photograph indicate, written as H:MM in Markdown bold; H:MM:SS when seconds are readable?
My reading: **12:38**
